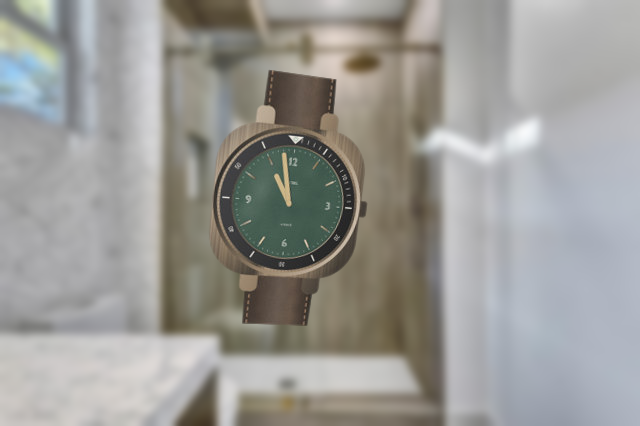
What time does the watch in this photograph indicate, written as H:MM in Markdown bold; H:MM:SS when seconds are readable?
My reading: **10:58**
